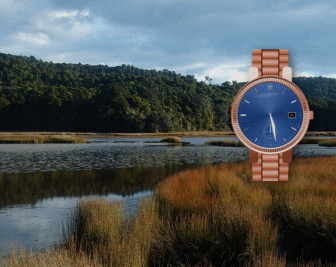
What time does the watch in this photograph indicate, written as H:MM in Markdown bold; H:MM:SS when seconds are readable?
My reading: **5:28**
